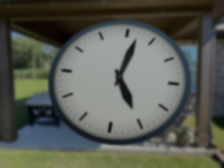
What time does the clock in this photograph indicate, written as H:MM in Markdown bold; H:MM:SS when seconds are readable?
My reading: **5:02**
